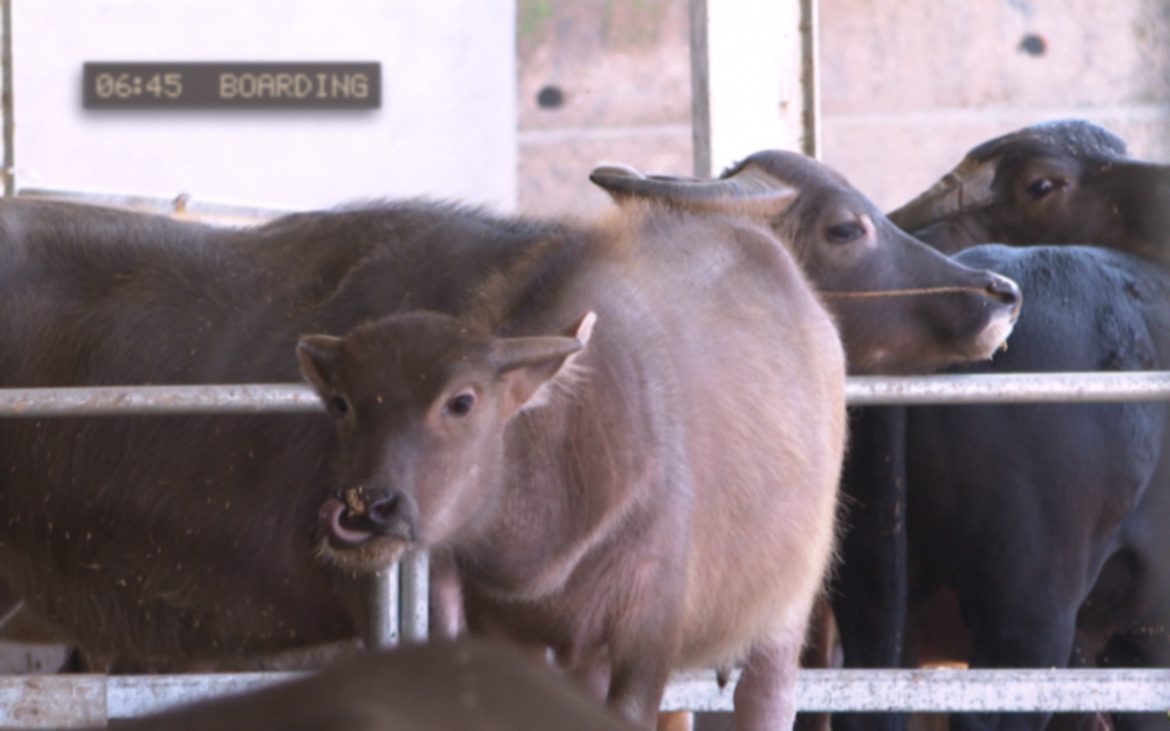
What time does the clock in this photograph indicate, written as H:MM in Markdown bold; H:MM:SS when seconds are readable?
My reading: **6:45**
